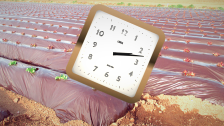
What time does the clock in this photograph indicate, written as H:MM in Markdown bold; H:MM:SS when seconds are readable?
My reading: **2:12**
